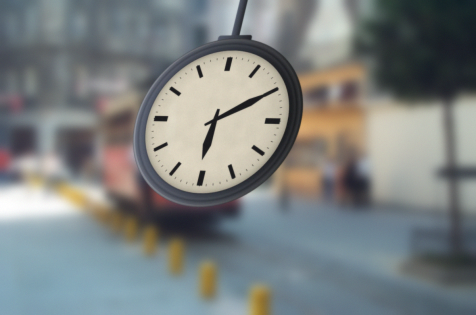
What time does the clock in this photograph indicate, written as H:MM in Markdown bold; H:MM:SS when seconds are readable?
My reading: **6:10**
